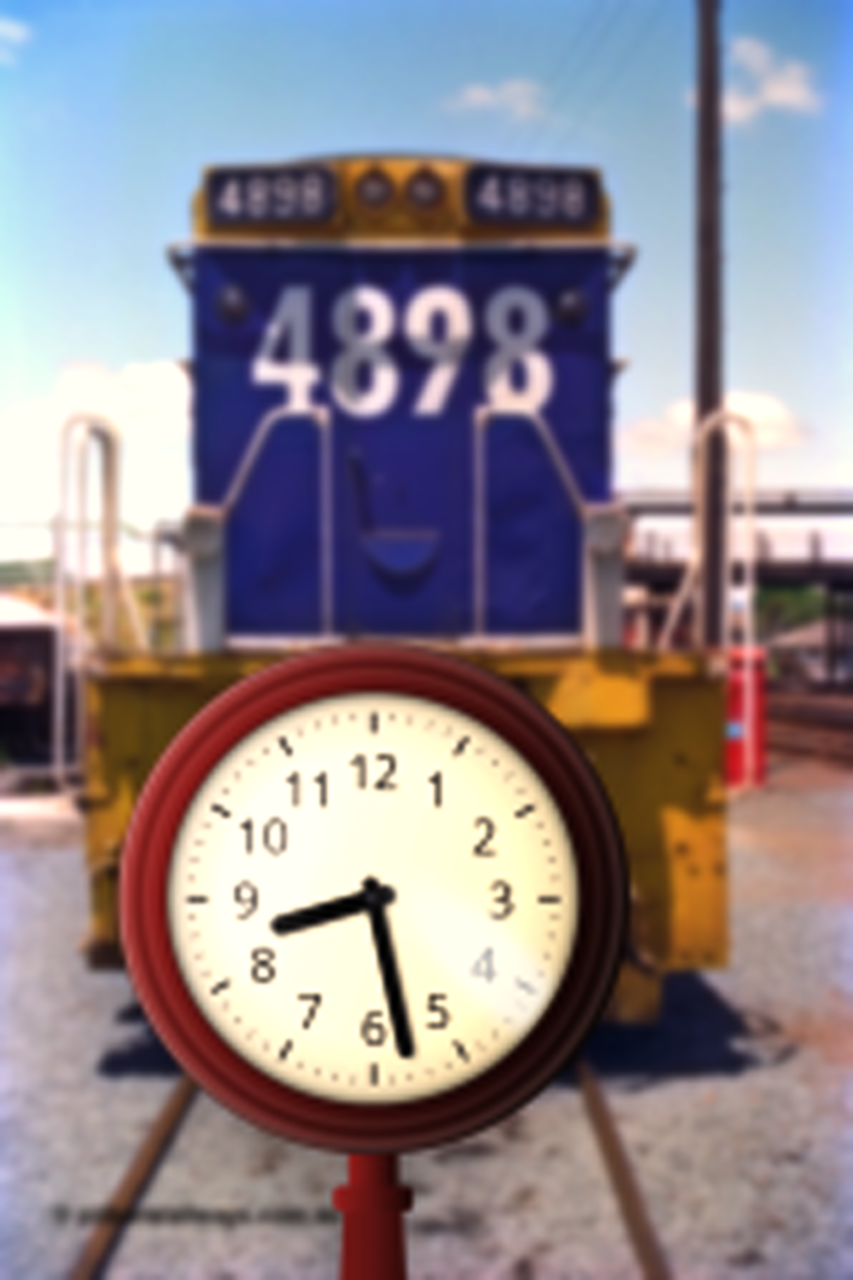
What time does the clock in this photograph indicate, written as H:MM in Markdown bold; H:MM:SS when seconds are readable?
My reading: **8:28**
